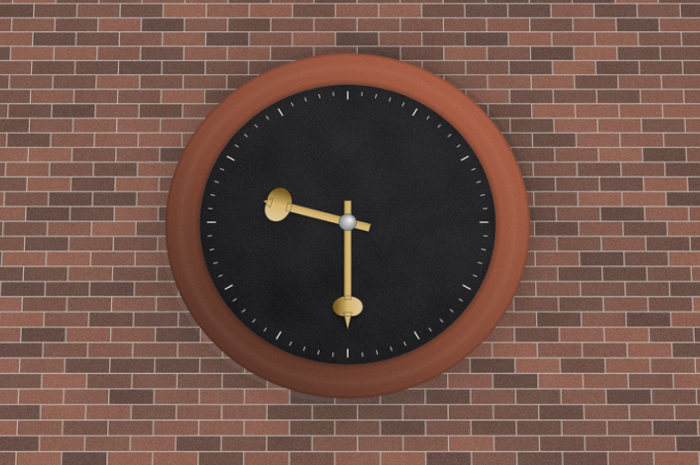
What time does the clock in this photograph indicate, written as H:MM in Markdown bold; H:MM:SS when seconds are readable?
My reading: **9:30**
